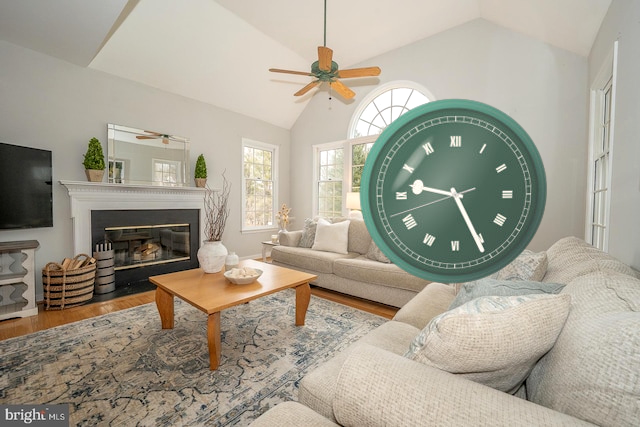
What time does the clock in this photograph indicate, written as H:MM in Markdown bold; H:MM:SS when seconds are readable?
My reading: **9:25:42**
